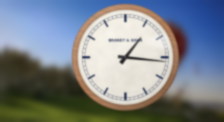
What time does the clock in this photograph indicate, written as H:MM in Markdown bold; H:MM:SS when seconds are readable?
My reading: **1:16**
